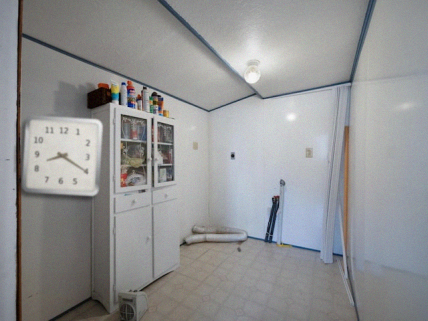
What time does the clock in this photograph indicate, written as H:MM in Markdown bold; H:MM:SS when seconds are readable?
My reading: **8:20**
